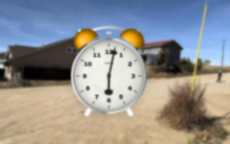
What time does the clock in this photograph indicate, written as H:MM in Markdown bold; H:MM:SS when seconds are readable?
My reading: **6:02**
